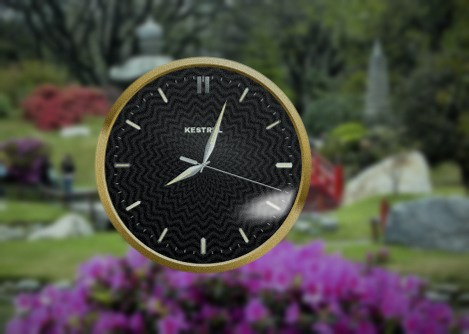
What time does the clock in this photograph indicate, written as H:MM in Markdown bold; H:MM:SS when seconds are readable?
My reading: **8:03:18**
